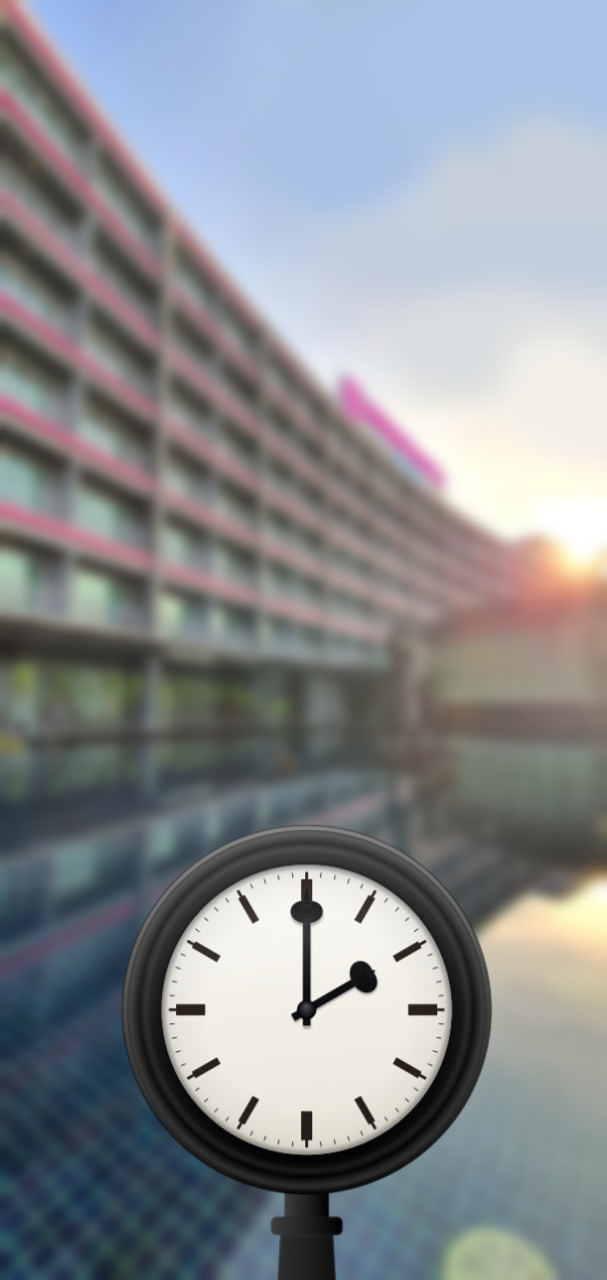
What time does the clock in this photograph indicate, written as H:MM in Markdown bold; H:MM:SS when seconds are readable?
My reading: **2:00**
